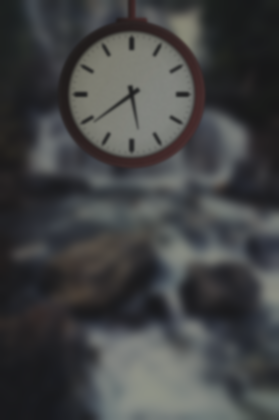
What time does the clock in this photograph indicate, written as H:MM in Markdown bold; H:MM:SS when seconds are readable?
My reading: **5:39**
